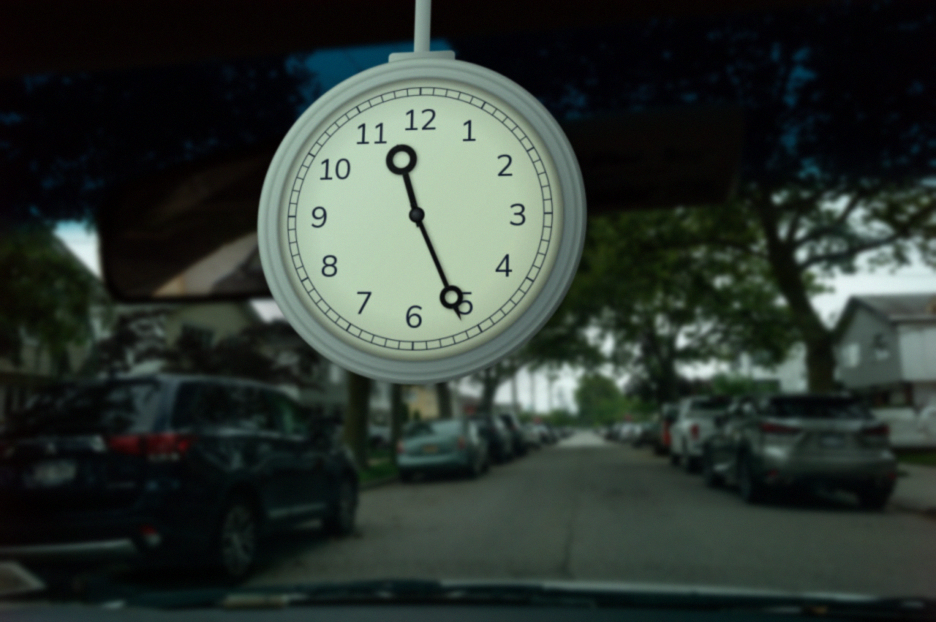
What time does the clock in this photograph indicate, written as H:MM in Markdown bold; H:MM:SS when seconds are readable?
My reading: **11:26**
